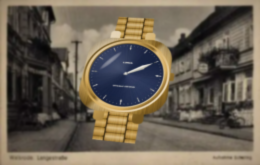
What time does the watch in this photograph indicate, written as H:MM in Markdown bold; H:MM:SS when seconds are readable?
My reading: **2:10**
